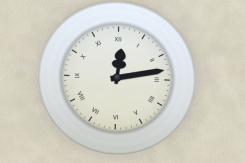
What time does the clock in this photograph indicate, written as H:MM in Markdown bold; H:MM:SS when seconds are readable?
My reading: **12:13**
